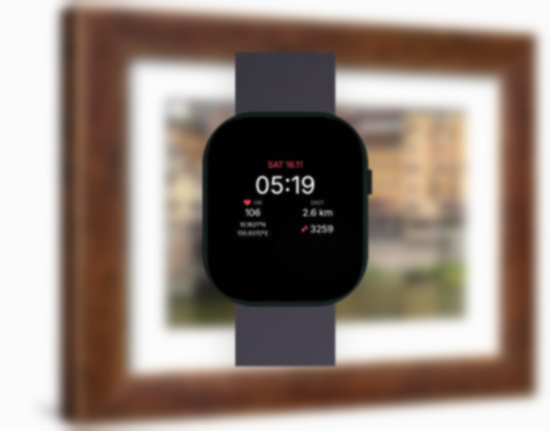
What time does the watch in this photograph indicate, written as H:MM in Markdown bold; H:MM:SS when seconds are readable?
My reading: **5:19**
